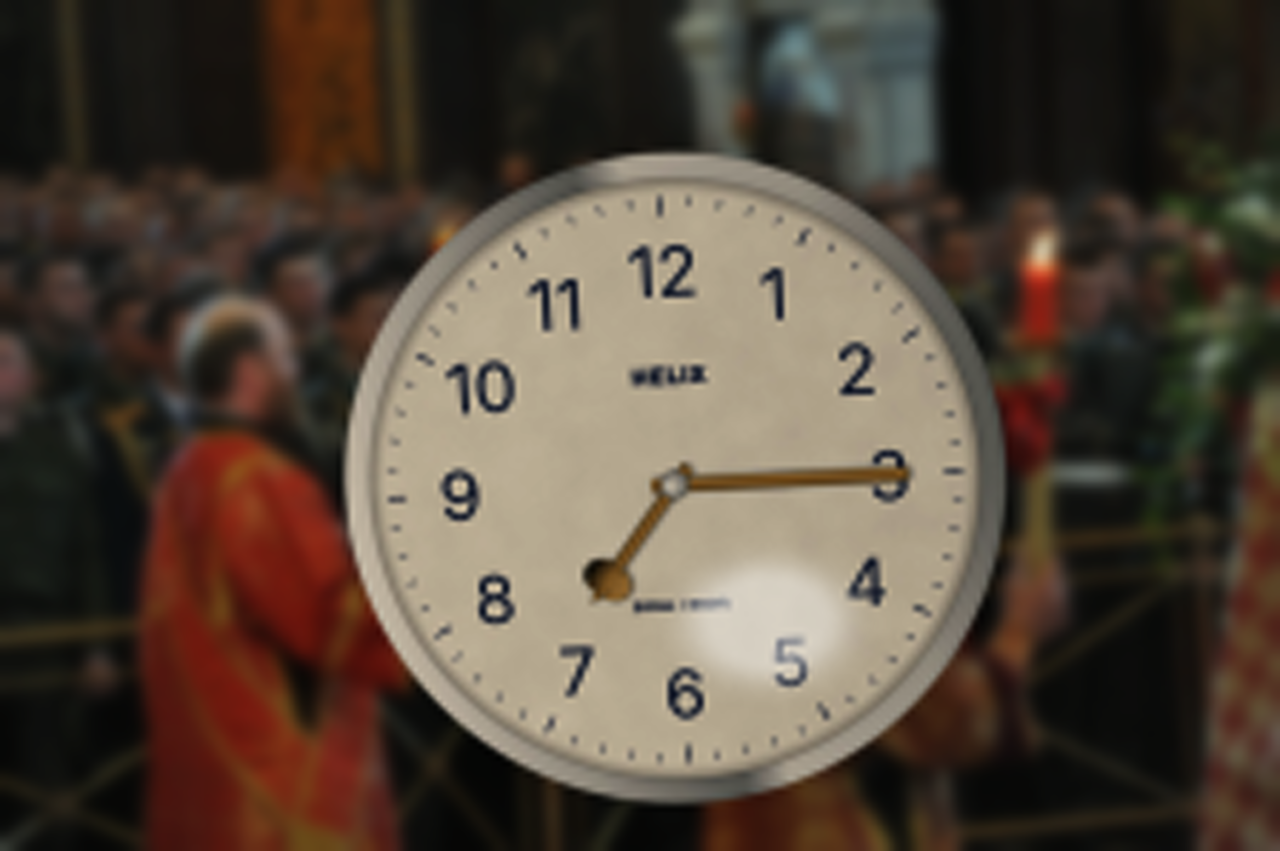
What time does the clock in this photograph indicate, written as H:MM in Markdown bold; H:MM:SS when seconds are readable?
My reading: **7:15**
